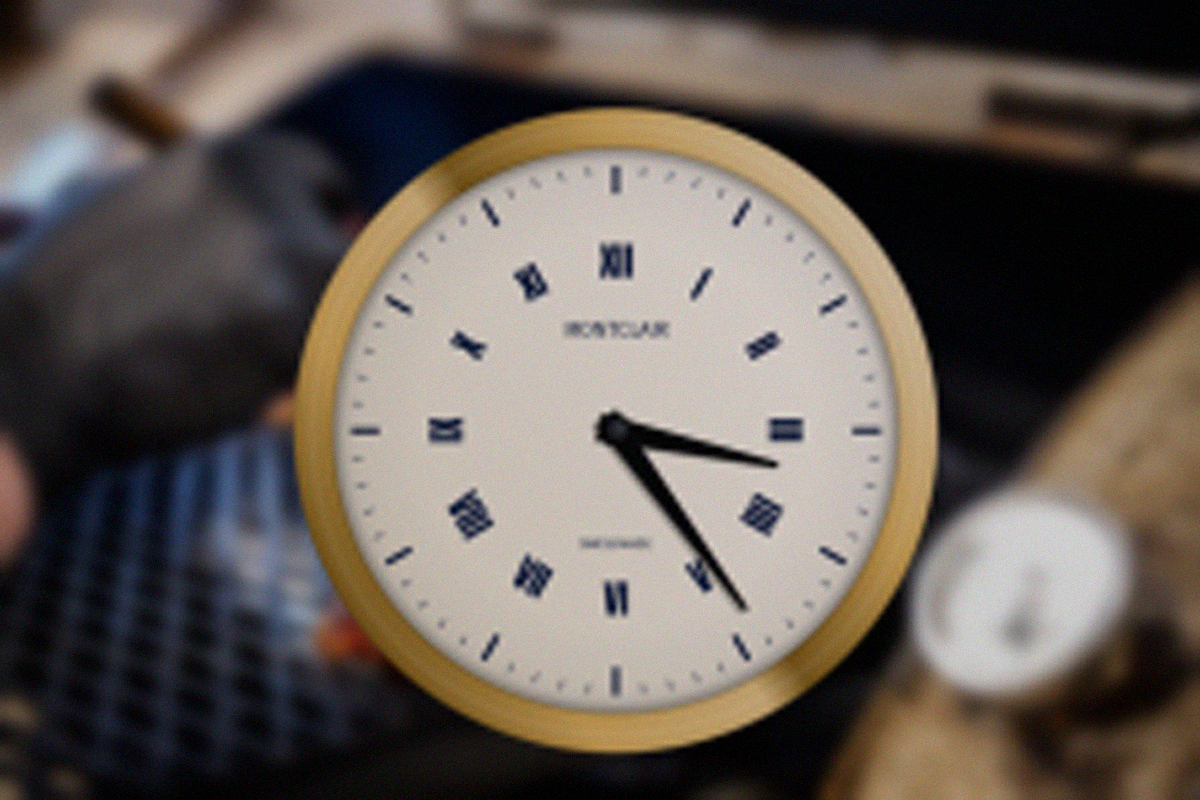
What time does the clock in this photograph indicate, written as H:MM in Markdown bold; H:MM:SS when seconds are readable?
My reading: **3:24**
